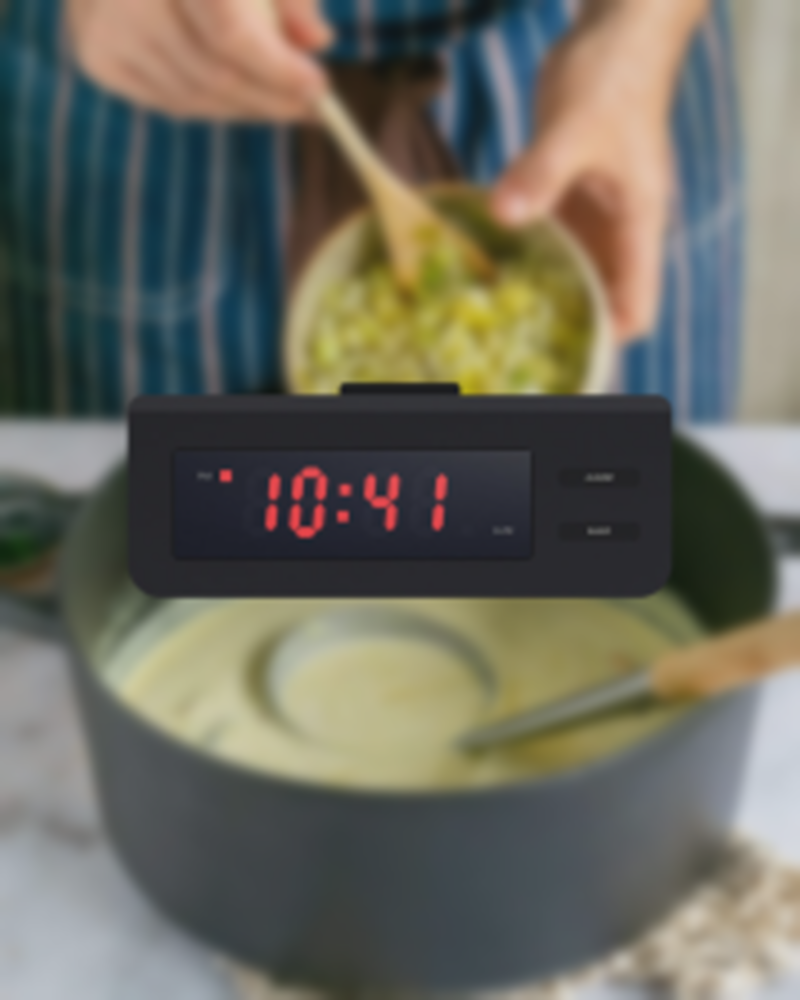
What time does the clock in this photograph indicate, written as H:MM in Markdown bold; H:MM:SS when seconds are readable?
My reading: **10:41**
